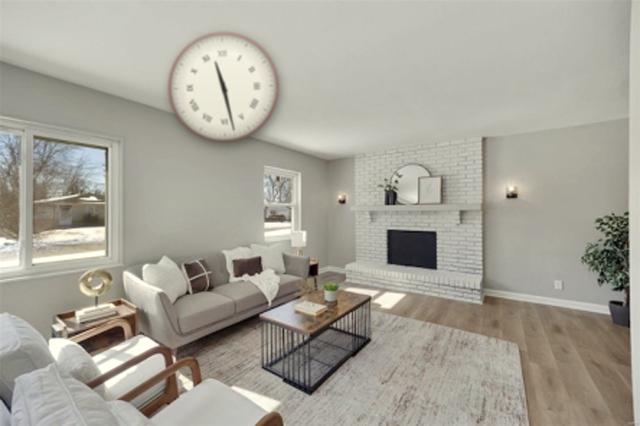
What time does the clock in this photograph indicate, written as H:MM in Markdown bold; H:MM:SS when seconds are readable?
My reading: **11:28**
